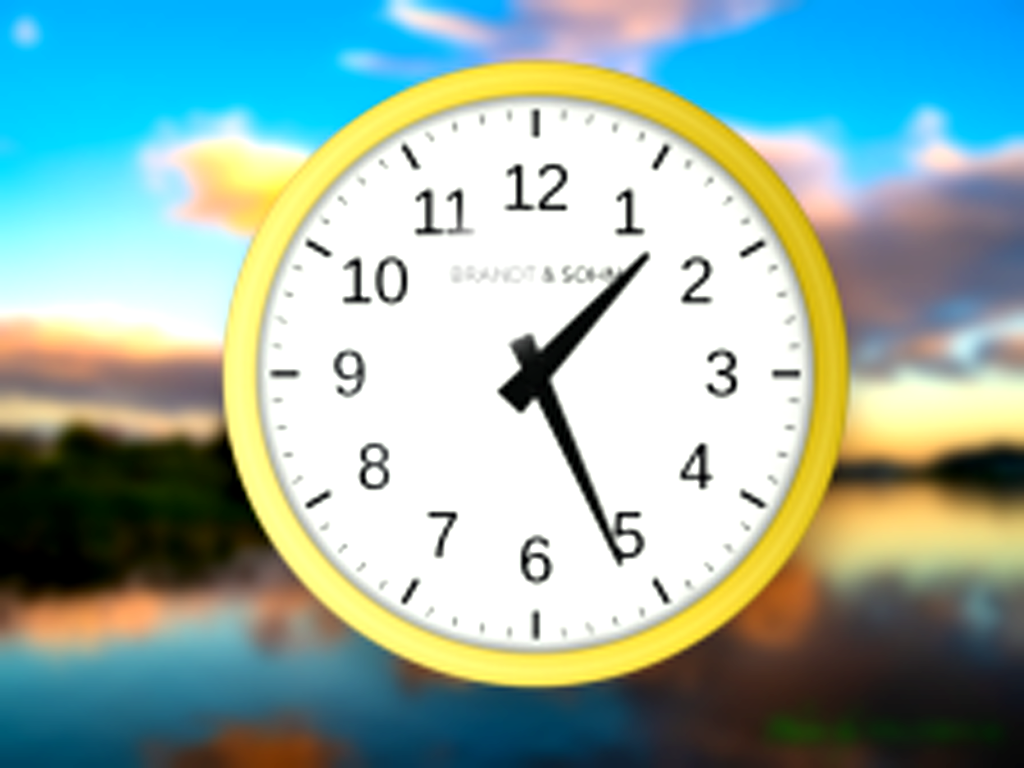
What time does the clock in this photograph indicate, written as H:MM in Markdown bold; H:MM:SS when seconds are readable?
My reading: **1:26**
